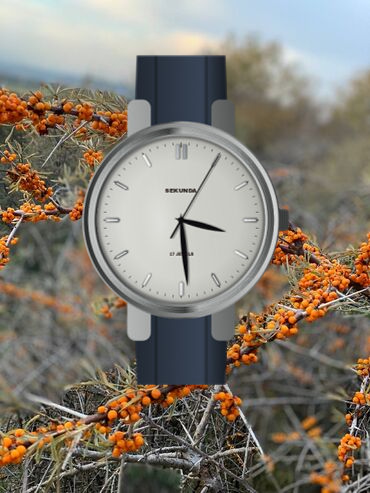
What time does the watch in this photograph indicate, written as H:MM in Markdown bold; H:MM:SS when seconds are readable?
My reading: **3:29:05**
